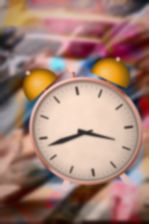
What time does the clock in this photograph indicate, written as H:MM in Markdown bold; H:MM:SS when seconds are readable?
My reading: **3:43**
